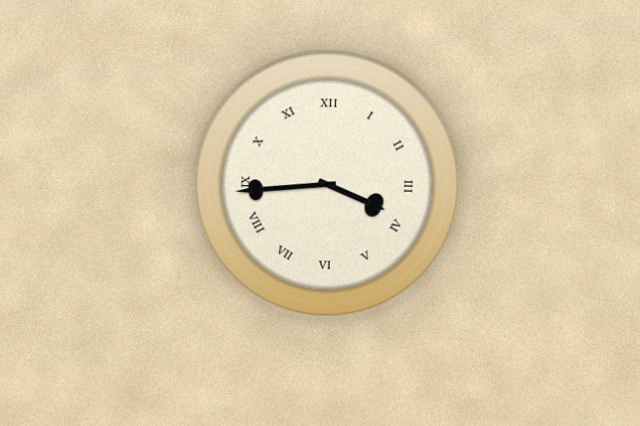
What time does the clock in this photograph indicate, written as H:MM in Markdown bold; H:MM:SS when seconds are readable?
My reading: **3:44**
